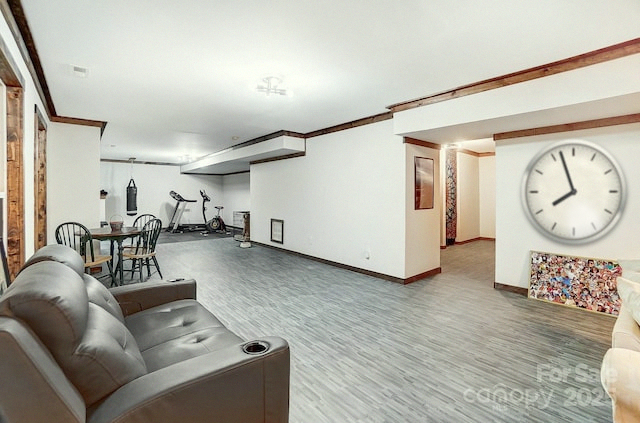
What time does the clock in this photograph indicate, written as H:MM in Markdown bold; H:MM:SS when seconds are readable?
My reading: **7:57**
